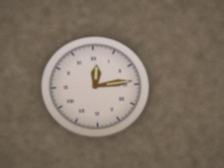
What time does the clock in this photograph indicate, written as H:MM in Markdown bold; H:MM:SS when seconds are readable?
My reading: **12:14**
